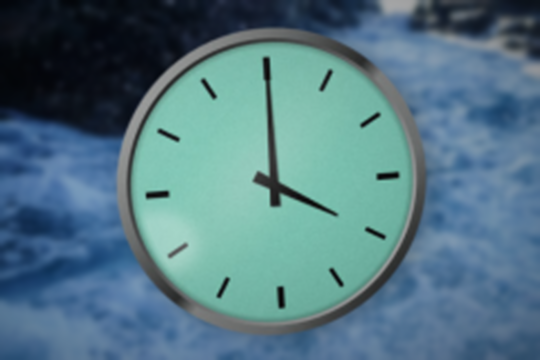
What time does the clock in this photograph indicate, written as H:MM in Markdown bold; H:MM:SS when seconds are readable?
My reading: **4:00**
